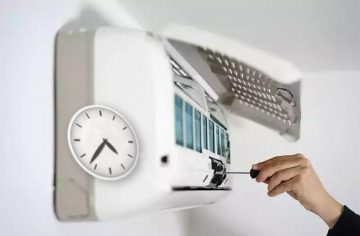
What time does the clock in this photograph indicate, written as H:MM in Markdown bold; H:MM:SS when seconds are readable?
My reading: **4:37**
